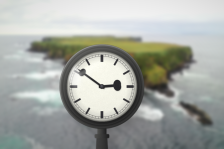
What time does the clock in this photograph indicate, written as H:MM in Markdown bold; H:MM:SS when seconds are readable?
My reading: **2:51**
